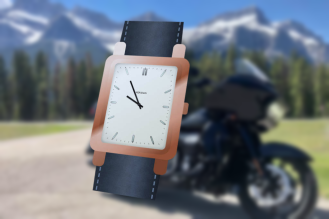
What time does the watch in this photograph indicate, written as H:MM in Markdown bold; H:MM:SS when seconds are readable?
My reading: **9:55**
